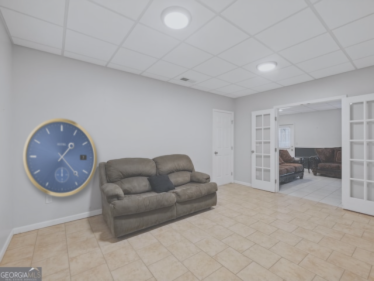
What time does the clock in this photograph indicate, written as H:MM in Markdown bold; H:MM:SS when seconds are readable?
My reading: **1:23**
